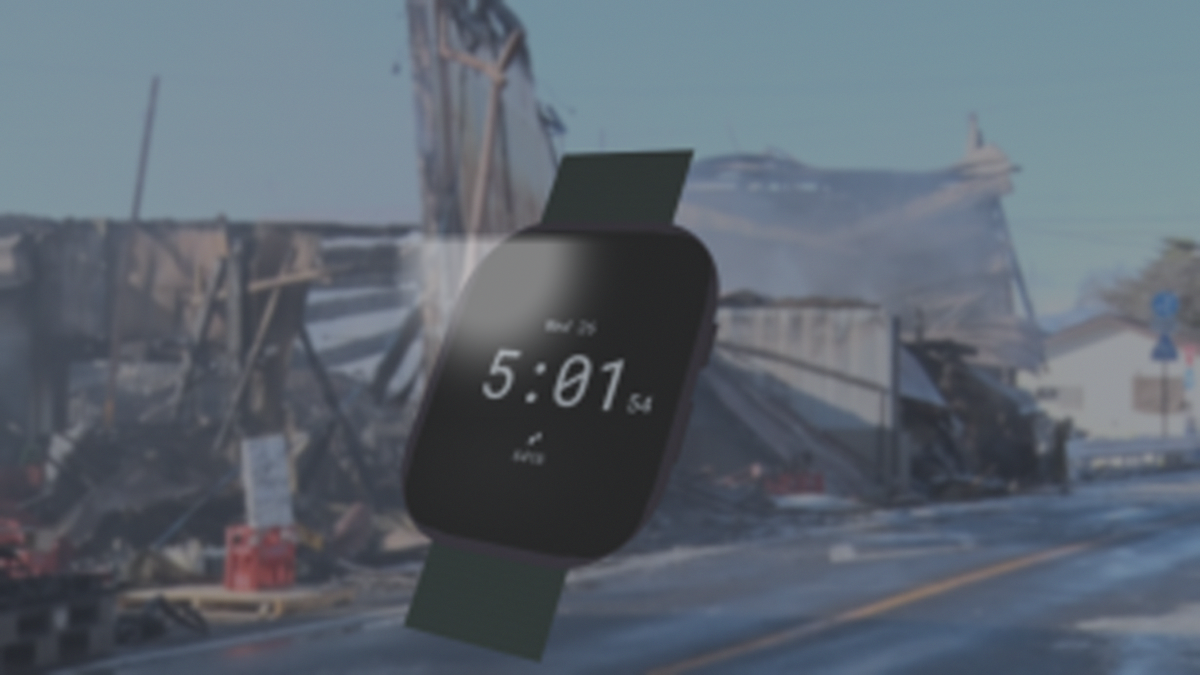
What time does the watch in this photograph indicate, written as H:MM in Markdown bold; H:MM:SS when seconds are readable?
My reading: **5:01**
